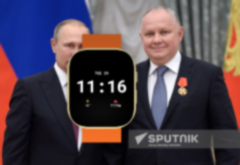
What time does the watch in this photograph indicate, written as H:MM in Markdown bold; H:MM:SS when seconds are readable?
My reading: **11:16**
